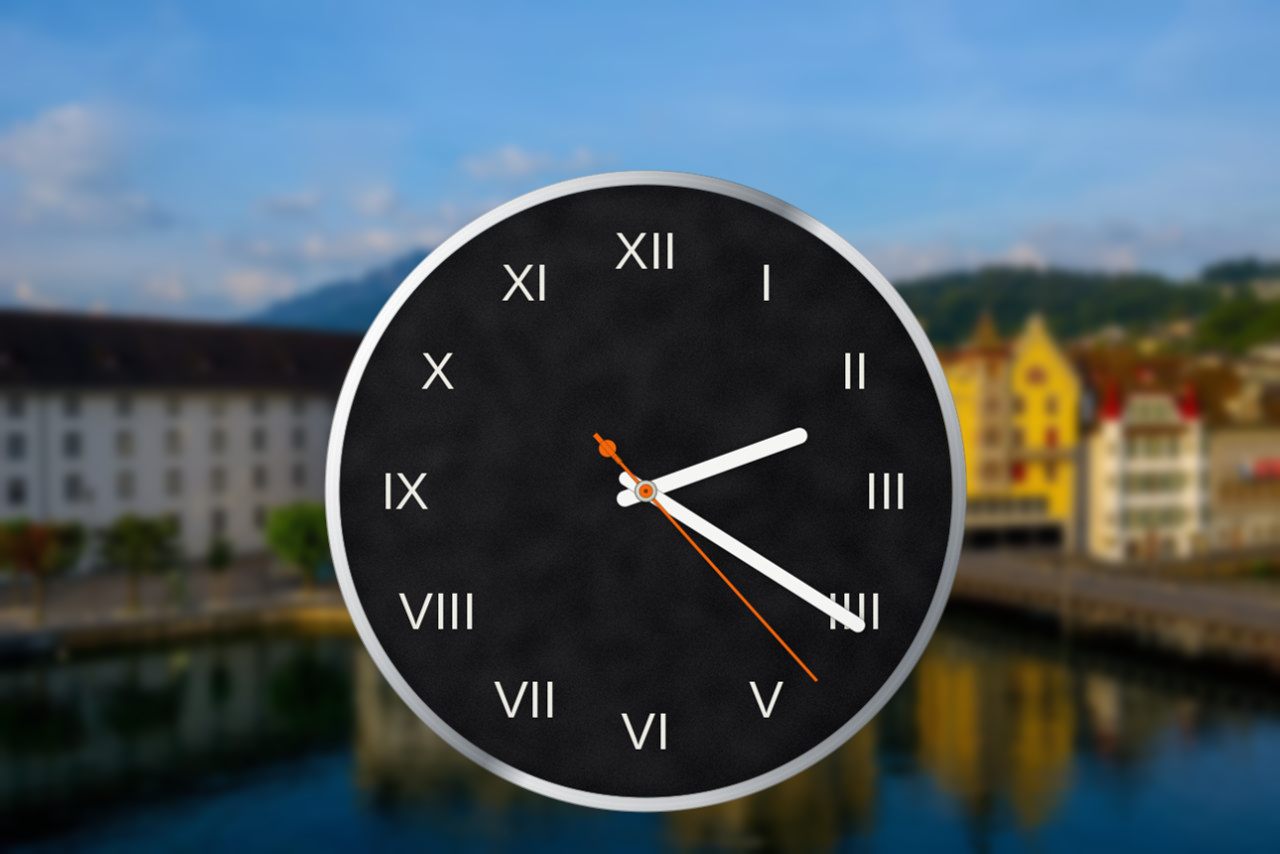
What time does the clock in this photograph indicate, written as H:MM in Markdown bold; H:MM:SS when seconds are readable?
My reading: **2:20:23**
